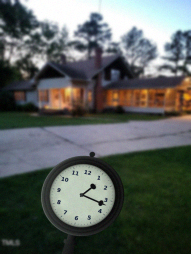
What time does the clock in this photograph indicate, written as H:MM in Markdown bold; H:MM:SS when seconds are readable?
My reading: **1:17**
